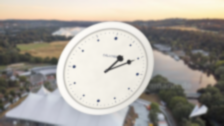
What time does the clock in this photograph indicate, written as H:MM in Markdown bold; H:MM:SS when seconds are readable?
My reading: **1:10**
